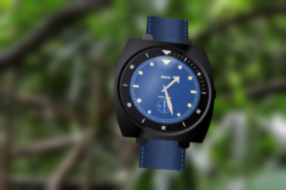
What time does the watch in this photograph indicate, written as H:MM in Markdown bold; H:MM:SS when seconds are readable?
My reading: **1:27**
